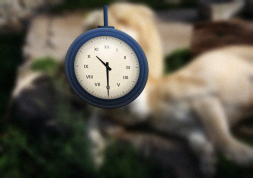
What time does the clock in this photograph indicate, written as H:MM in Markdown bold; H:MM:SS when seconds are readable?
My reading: **10:30**
